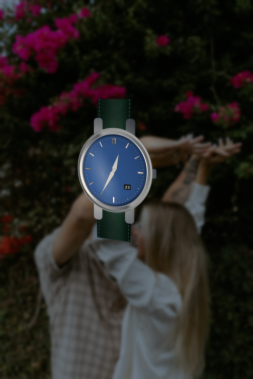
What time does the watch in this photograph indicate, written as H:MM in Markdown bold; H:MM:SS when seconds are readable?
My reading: **12:35**
